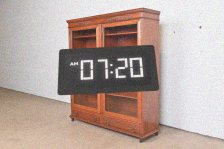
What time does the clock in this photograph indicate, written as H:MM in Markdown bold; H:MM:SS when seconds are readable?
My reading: **7:20**
